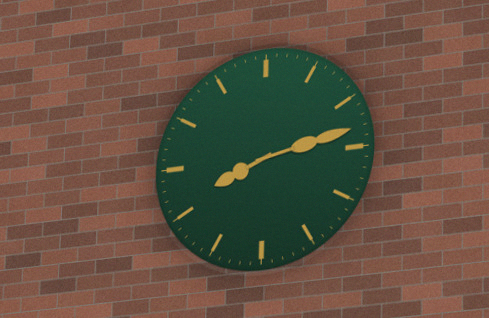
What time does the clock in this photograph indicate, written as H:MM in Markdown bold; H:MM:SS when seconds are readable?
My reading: **8:13**
